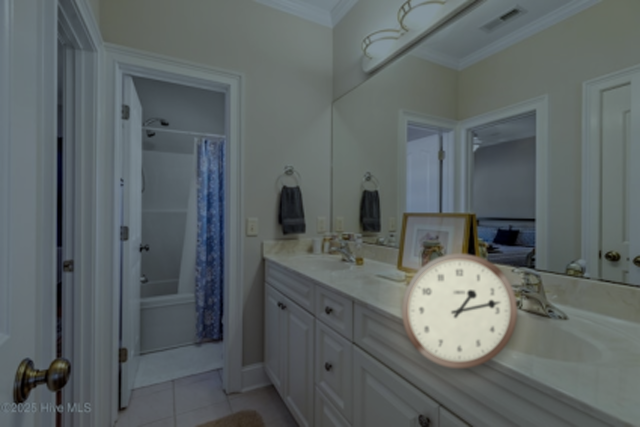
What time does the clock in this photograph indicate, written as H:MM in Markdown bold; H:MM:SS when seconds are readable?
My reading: **1:13**
